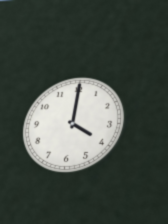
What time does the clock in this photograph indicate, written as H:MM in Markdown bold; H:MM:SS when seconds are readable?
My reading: **4:00**
